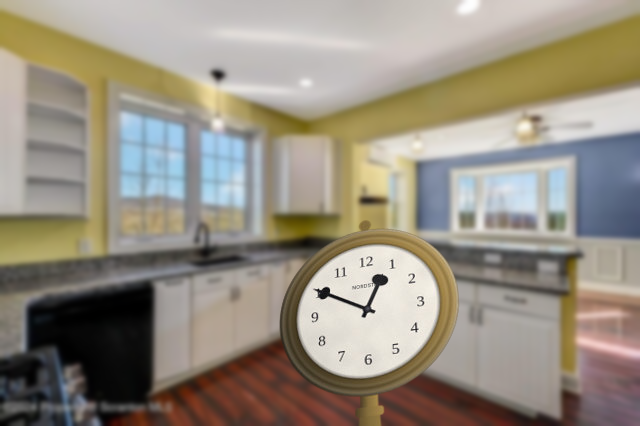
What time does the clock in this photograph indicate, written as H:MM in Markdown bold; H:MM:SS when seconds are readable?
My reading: **12:50**
